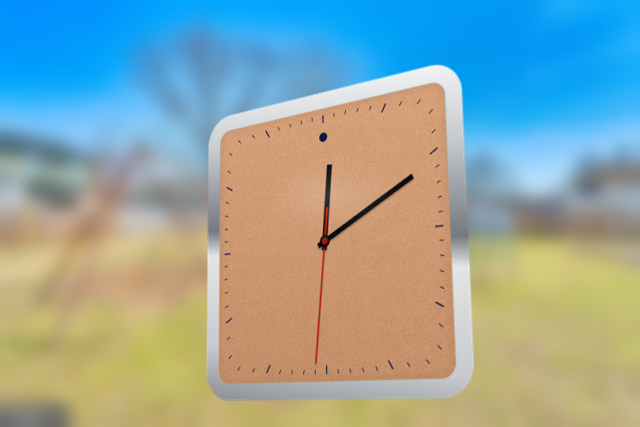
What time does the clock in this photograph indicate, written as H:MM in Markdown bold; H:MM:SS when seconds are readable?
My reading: **12:10:31**
